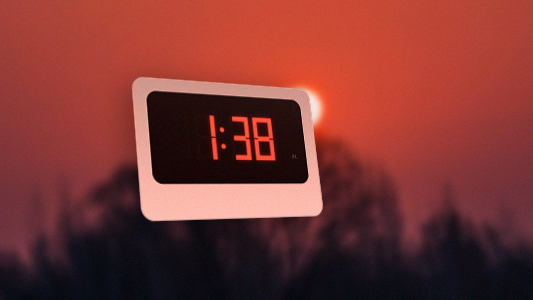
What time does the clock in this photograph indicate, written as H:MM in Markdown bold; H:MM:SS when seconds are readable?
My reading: **1:38**
